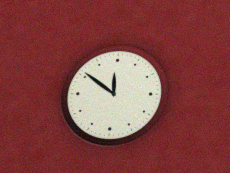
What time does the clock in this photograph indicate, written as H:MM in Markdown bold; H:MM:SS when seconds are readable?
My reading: **11:51**
